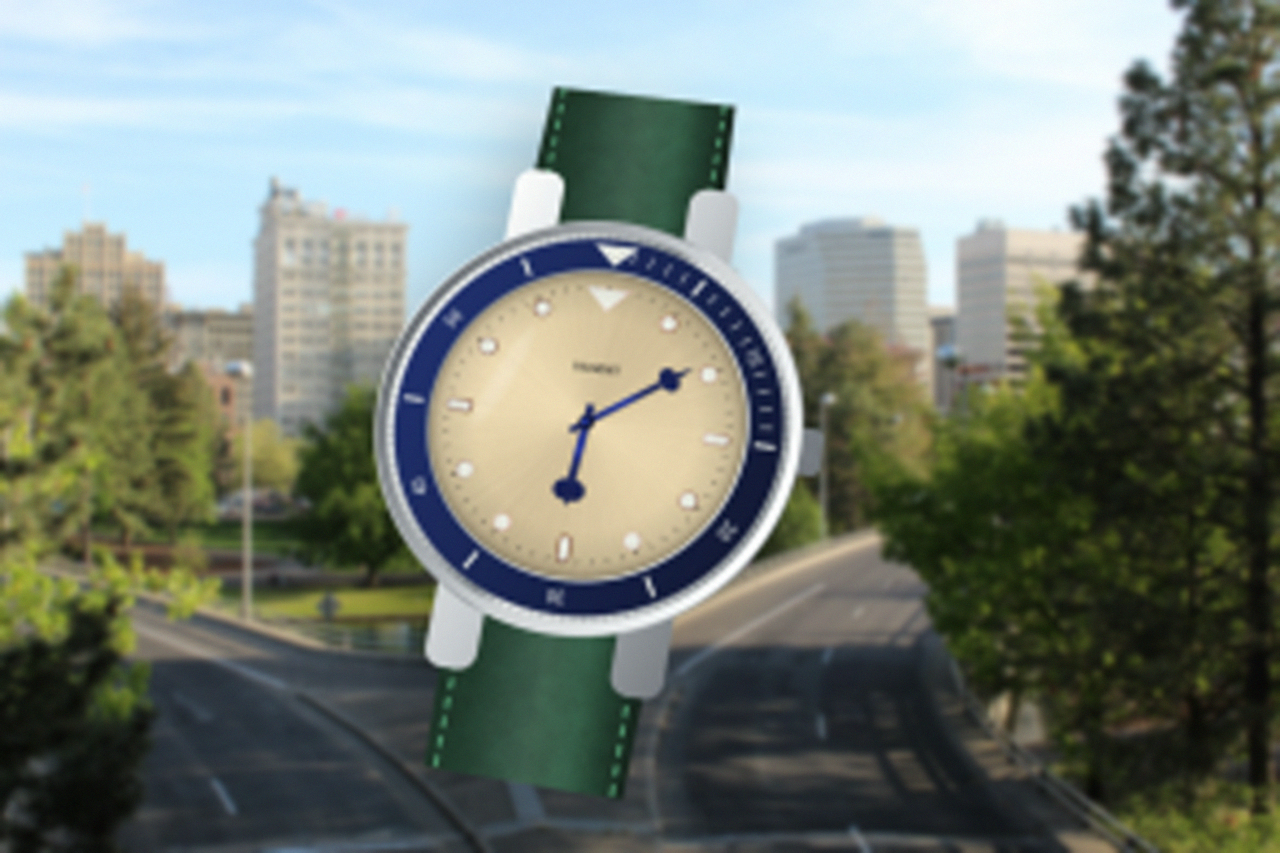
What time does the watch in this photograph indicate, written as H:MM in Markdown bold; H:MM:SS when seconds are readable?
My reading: **6:09**
